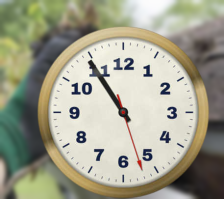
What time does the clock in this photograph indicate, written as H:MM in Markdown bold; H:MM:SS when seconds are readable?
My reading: **10:54:27**
